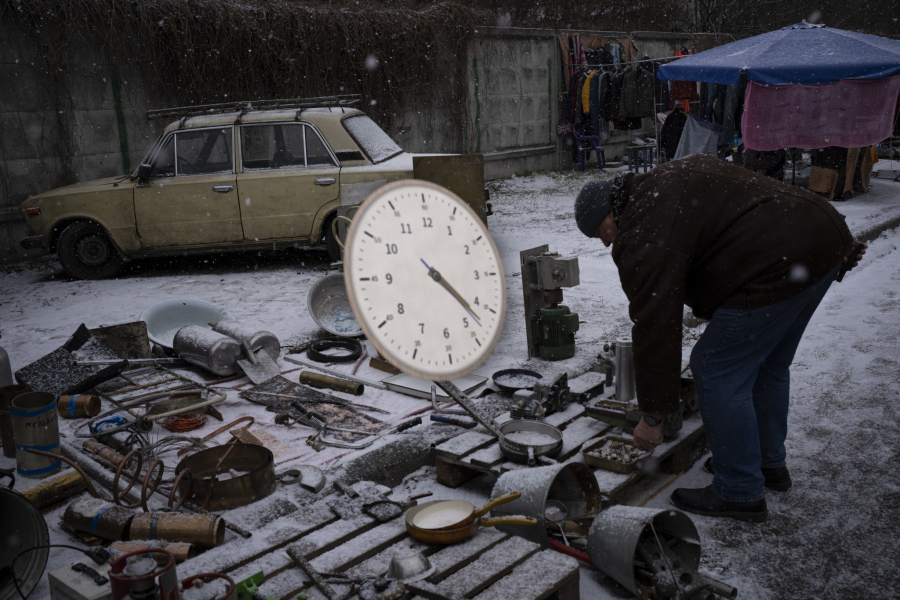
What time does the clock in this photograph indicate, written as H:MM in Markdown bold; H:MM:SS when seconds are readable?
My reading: **4:22:23**
